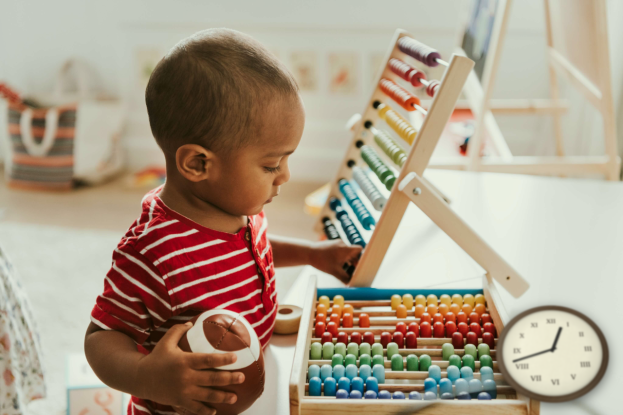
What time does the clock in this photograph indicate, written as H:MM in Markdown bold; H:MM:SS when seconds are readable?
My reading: **12:42**
